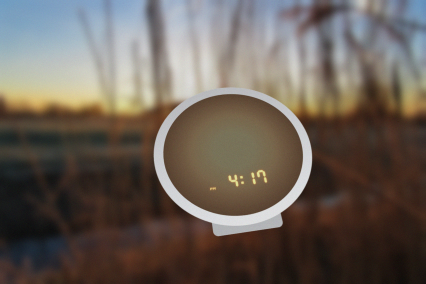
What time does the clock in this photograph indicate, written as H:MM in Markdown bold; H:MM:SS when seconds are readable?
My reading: **4:17**
